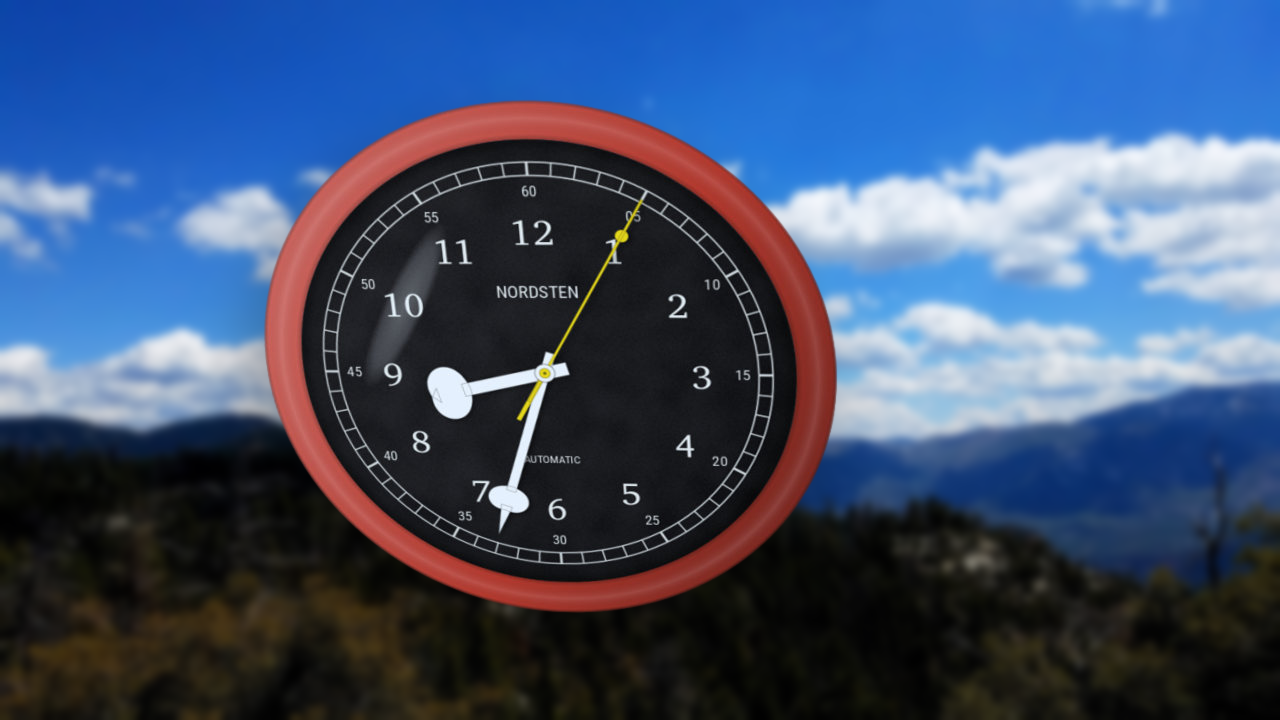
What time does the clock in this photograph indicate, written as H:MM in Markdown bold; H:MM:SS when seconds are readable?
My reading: **8:33:05**
